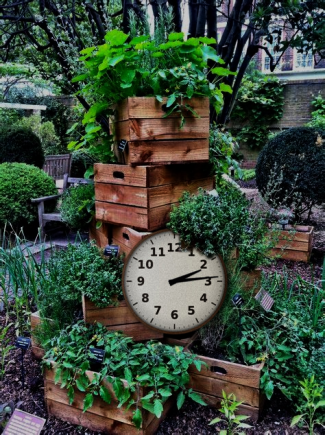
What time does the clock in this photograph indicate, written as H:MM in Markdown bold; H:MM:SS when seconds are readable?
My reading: **2:14**
